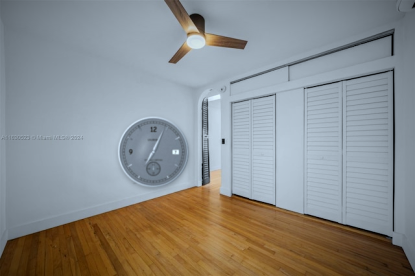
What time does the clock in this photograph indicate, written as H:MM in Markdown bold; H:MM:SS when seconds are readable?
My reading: **7:04**
